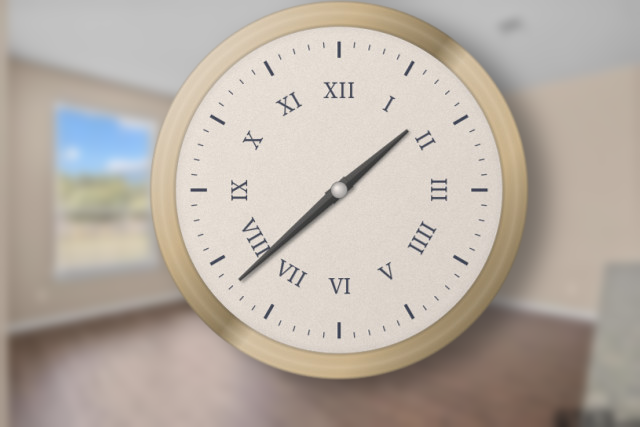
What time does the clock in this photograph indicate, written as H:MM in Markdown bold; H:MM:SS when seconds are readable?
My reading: **1:38**
